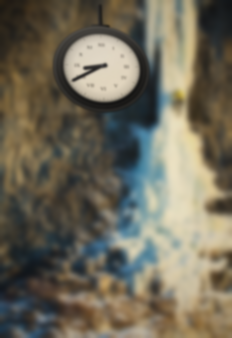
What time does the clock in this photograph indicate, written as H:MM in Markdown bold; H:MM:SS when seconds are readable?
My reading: **8:40**
